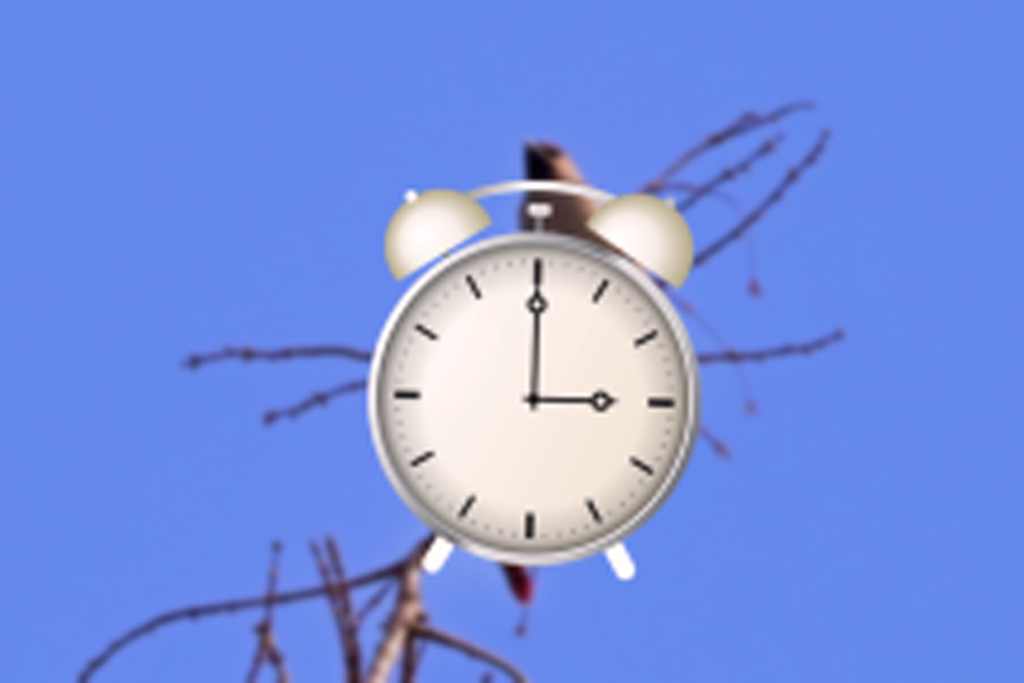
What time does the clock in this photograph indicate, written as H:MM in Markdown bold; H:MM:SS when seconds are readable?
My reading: **3:00**
